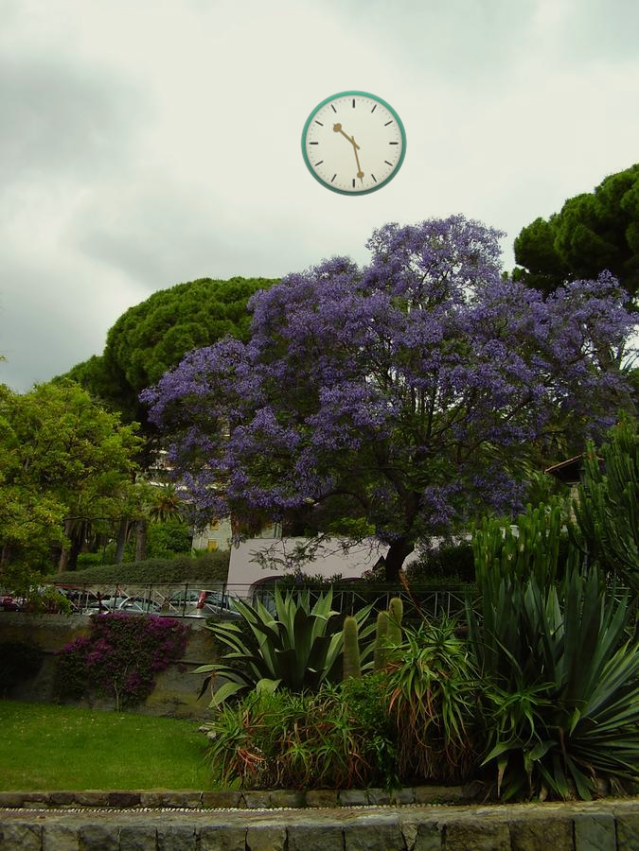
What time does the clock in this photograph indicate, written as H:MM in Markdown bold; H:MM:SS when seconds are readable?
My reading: **10:28**
